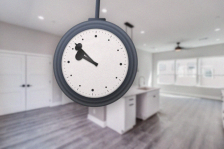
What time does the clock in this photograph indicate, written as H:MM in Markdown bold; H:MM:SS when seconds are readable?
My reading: **9:52**
